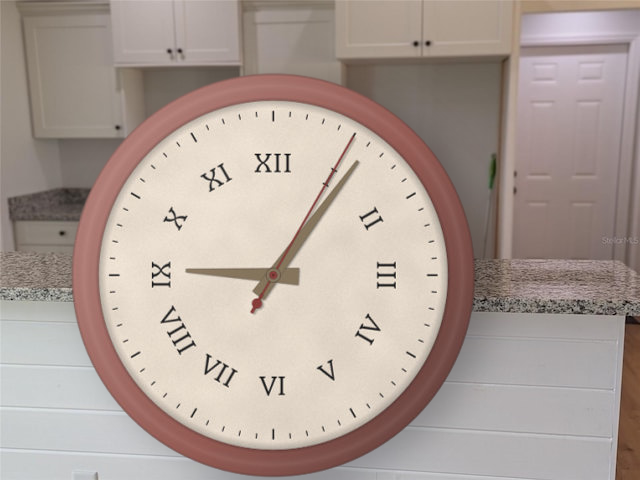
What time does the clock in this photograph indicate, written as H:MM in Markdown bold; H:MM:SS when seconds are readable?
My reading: **9:06:05**
